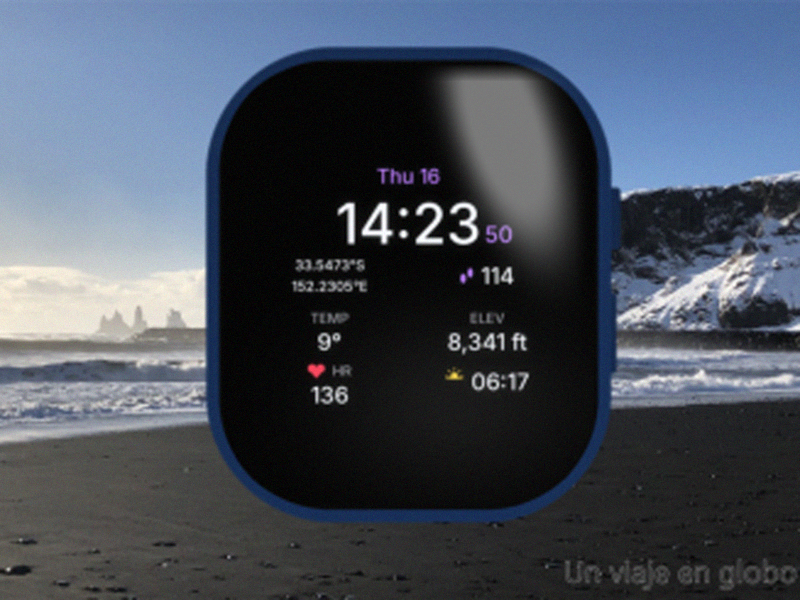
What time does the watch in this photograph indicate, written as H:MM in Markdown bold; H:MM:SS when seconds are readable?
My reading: **14:23:50**
